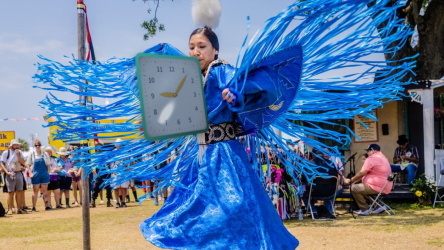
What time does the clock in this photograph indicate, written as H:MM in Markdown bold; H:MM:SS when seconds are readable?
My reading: **9:07**
